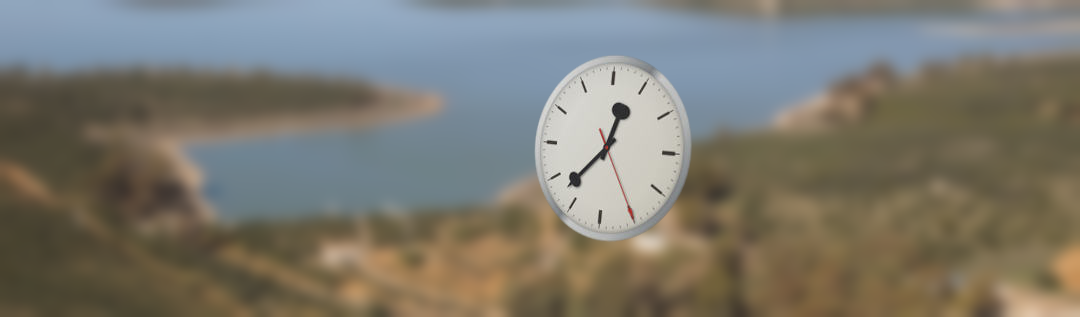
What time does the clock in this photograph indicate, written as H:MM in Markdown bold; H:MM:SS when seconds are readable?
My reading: **12:37:25**
